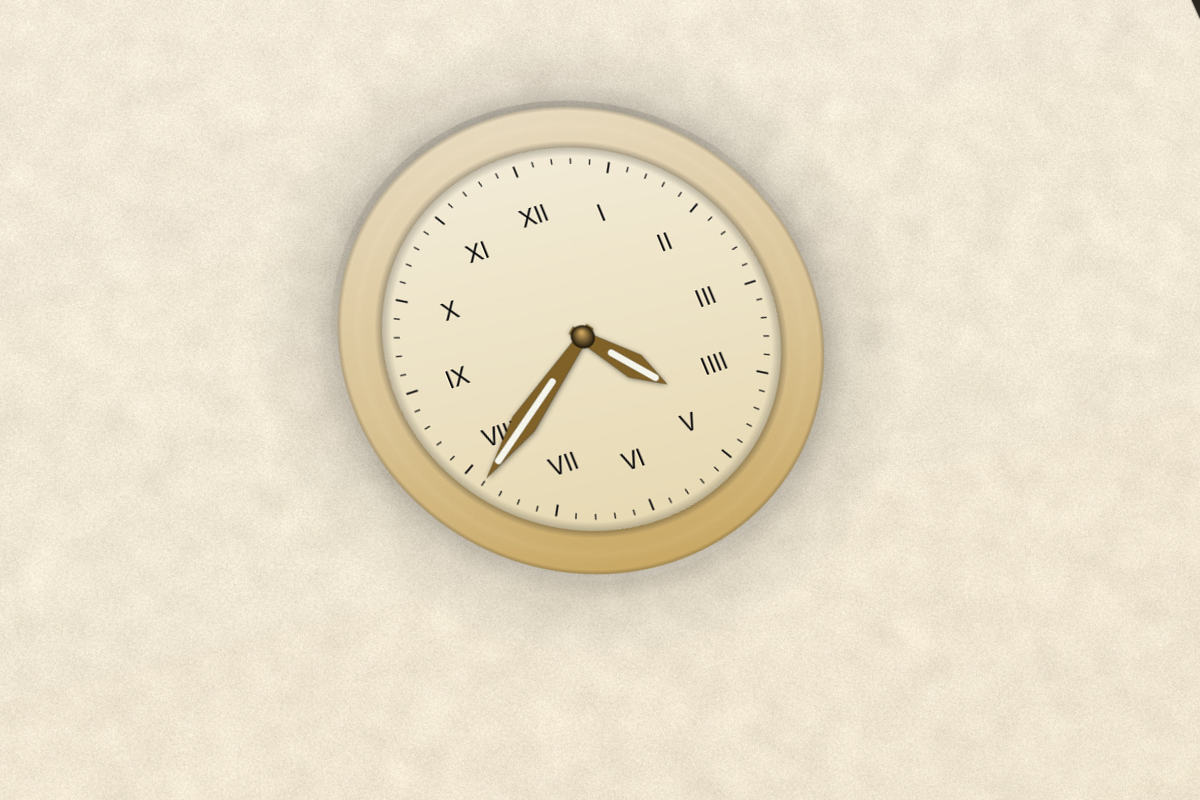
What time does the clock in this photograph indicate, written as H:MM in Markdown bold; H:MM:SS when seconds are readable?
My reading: **4:39**
